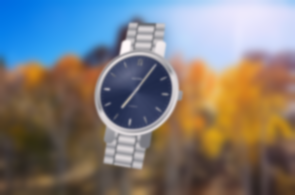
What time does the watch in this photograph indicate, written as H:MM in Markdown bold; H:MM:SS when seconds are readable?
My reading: **7:05**
